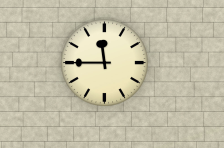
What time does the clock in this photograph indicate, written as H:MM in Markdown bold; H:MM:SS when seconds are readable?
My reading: **11:45**
